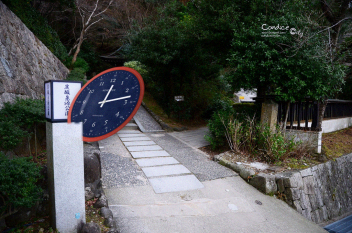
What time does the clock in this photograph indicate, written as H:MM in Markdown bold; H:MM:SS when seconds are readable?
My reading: **12:13**
